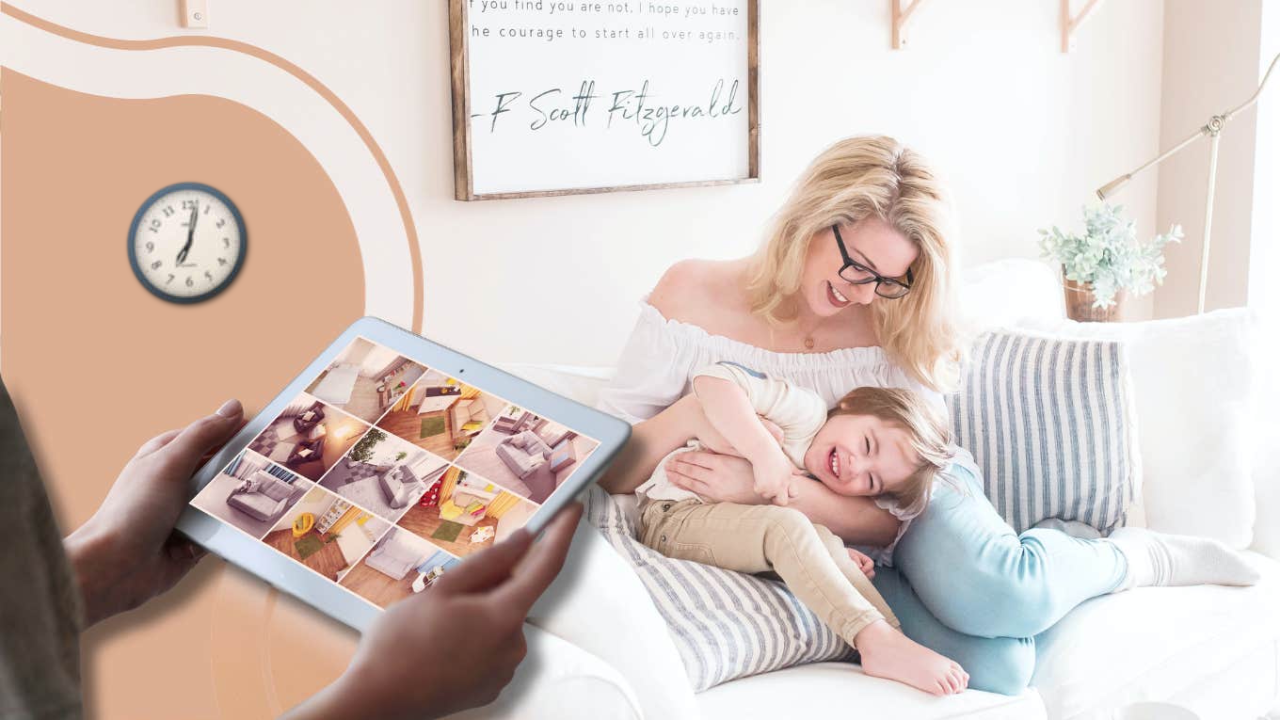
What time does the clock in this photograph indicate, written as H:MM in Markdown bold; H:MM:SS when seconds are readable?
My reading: **7:02**
